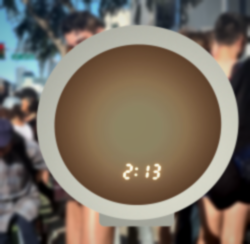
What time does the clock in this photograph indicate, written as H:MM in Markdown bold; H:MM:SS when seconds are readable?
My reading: **2:13**
